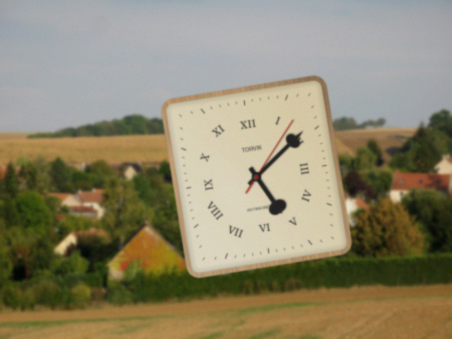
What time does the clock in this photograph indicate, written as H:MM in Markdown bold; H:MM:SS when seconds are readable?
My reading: **5:09:07**
